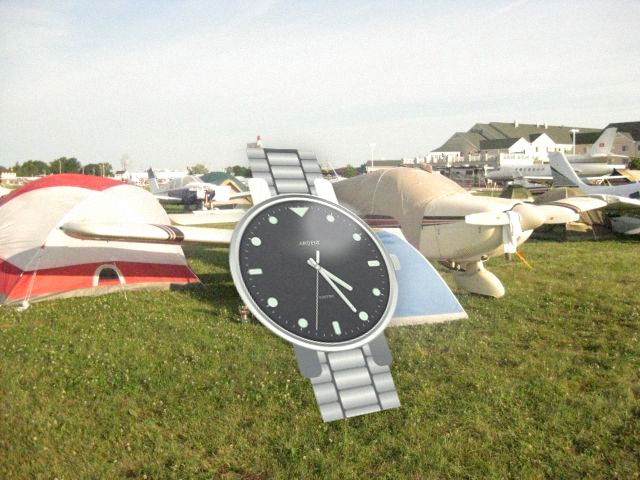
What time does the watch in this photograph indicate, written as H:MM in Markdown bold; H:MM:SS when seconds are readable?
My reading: **4:25:33**
